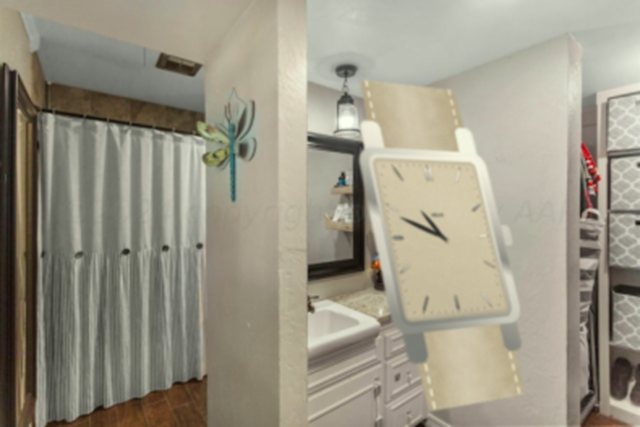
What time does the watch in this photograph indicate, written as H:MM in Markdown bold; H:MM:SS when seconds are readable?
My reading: **10:49**
